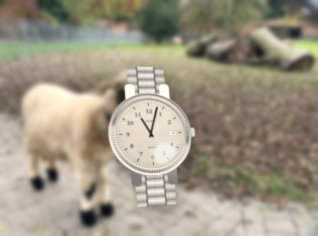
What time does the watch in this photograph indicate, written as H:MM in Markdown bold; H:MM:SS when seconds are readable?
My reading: **11:03**
